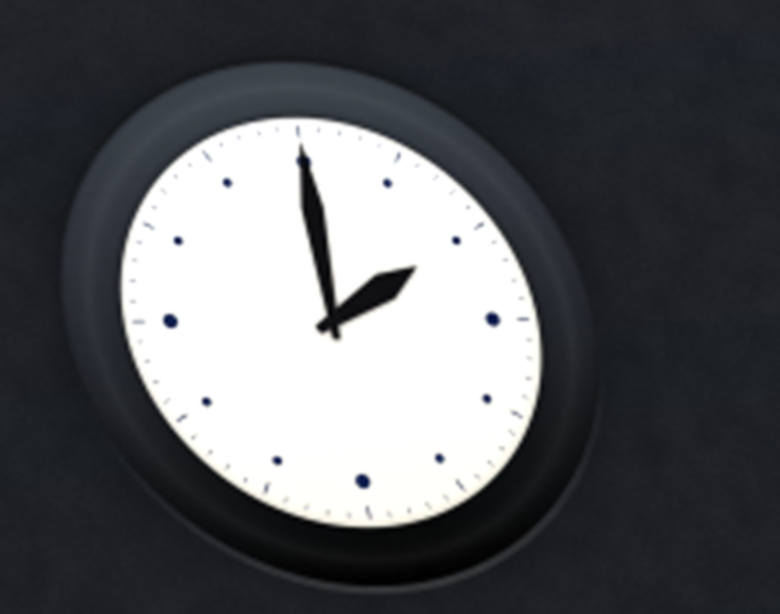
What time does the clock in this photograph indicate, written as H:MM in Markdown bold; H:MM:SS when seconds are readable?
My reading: **2:00**
